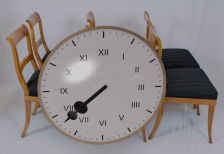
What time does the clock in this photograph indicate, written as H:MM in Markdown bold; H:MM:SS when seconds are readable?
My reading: **7:38**
